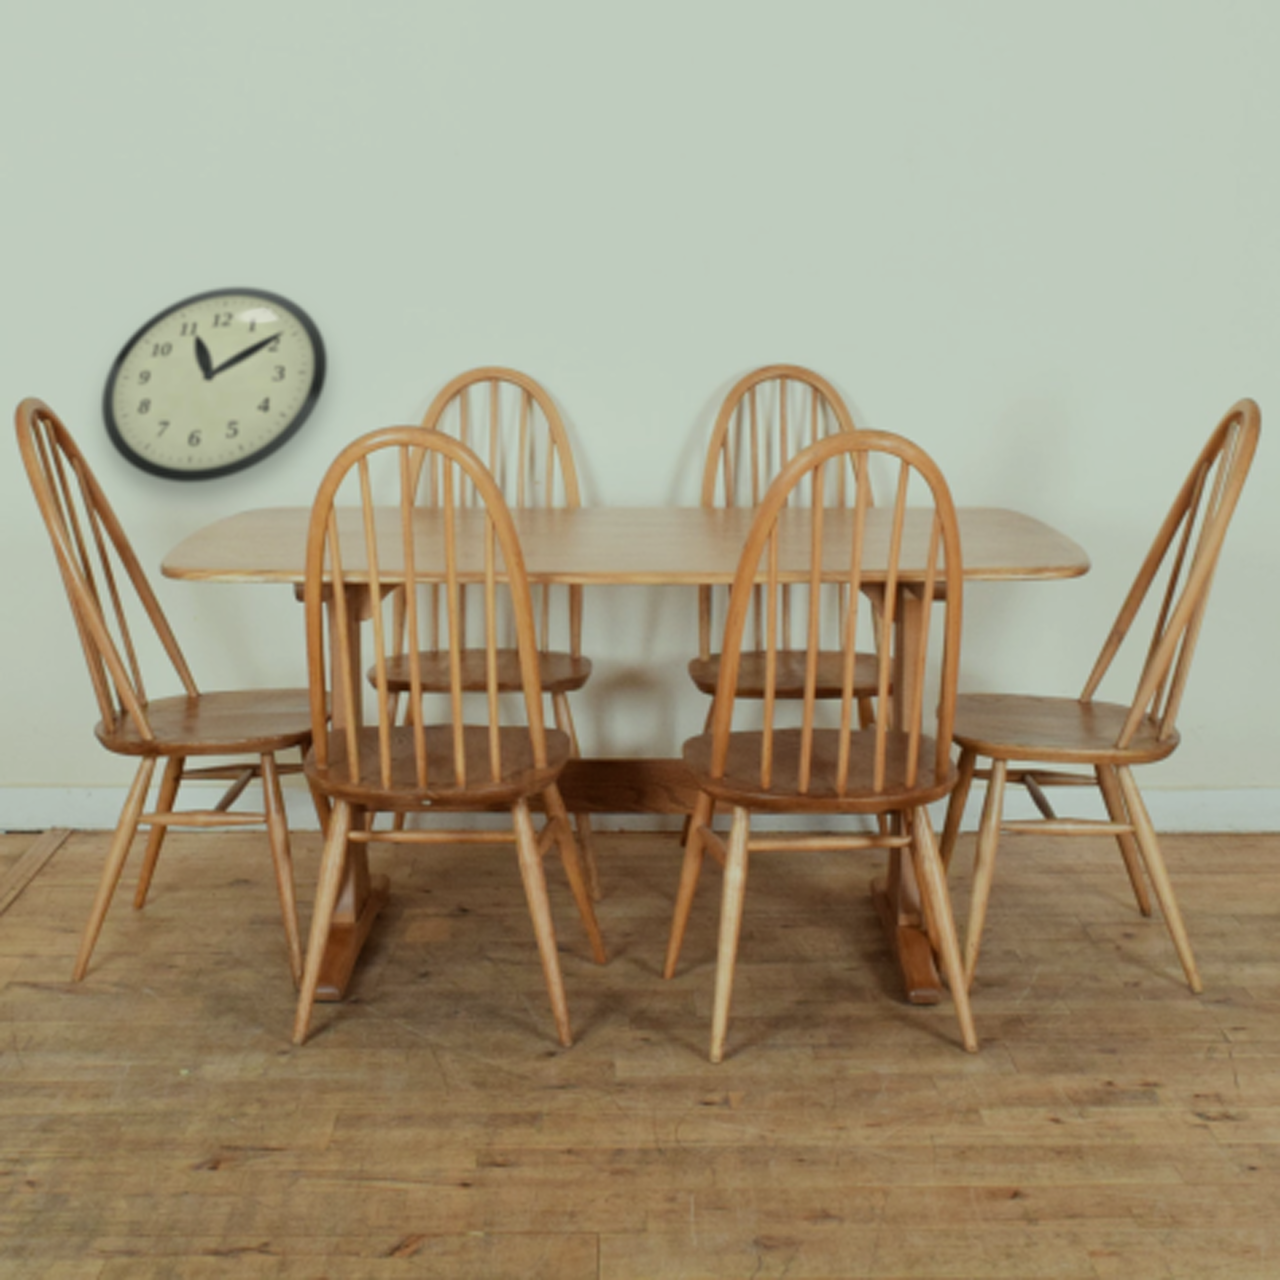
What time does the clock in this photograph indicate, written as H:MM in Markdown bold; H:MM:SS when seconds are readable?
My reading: **11:09**
